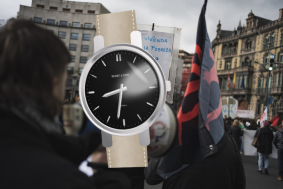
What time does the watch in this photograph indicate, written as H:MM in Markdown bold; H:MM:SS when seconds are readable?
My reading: **8:32**
